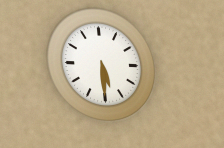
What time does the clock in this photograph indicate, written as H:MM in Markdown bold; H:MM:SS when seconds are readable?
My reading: **5:30**
